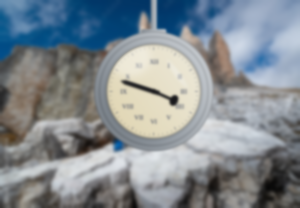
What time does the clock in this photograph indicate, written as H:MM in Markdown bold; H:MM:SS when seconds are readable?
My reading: **3:48**
